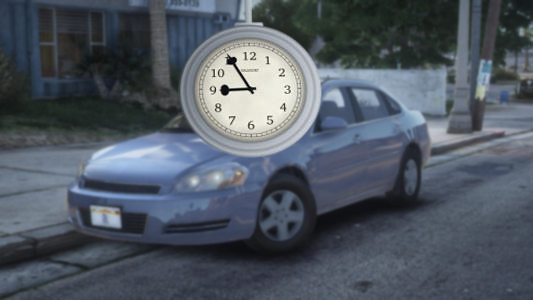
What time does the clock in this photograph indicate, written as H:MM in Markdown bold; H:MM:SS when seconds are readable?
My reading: **8:55**
